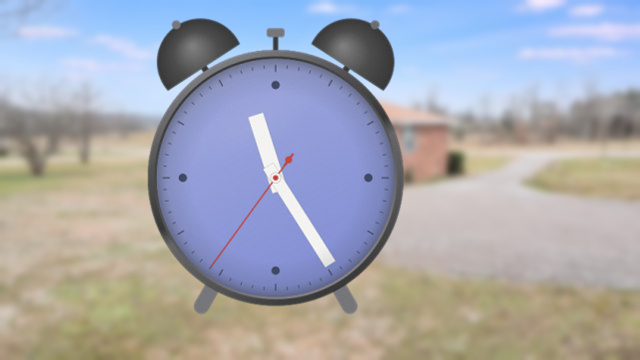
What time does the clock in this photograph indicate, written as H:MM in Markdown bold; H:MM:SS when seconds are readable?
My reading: **11:24:36**
